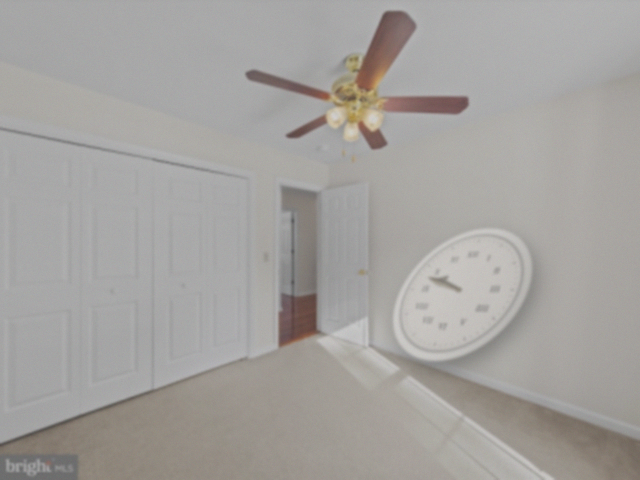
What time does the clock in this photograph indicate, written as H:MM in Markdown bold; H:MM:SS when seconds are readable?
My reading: **9:48**
